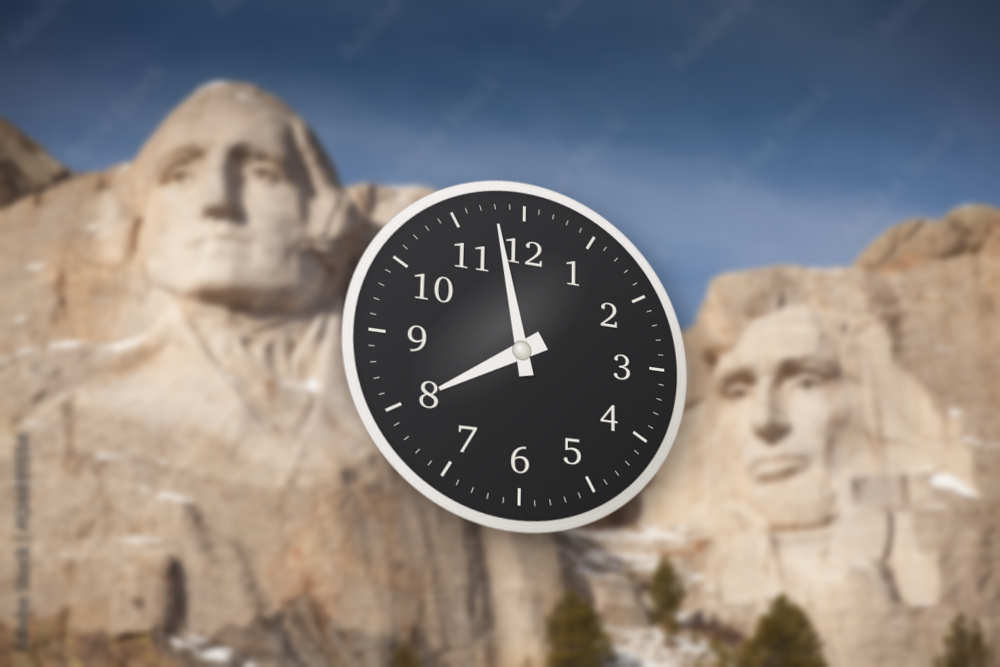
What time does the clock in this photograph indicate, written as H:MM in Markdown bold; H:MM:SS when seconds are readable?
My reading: **7:58**
